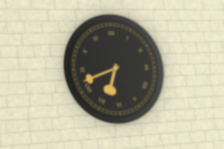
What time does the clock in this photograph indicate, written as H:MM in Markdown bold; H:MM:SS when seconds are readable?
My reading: **6:42**
